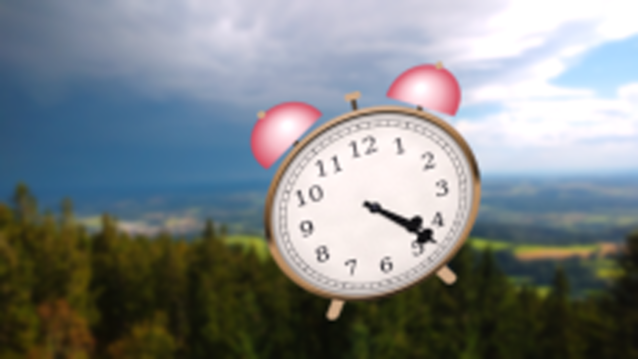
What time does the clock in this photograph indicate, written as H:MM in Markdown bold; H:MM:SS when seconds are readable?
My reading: **4:23**
